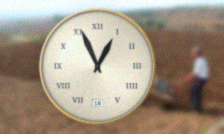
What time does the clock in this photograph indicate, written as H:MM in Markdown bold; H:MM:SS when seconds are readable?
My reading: **12:56**
